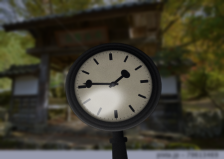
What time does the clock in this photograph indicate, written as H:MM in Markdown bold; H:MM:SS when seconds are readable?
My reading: **1:46**
